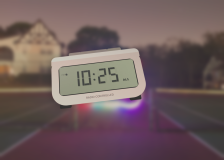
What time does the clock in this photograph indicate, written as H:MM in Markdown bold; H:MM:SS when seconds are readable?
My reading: **10:25**
